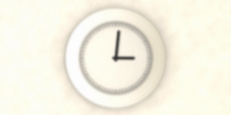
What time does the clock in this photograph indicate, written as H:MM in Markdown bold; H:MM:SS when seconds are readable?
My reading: **3:01**
